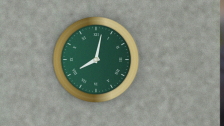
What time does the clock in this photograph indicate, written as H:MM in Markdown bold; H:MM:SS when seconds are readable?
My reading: **8:02**
